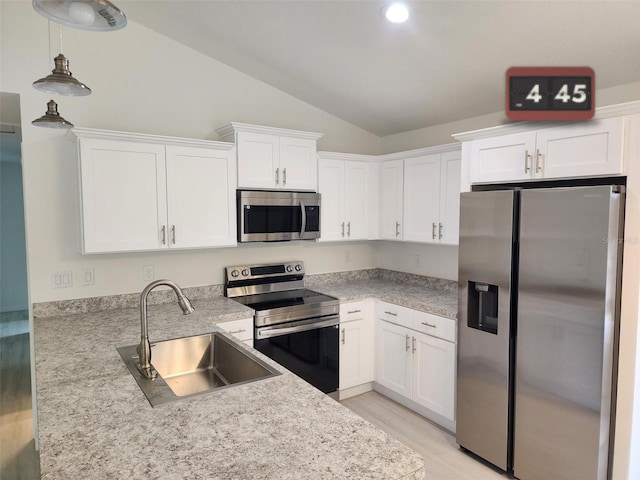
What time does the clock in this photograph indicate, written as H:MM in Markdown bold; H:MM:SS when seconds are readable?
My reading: **4:45**
